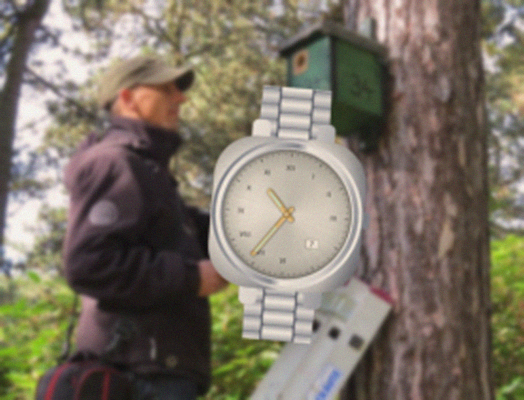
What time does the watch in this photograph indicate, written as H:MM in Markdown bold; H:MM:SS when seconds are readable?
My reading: **10:36**
